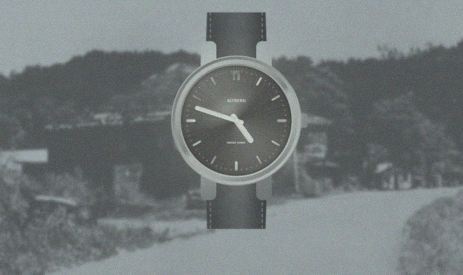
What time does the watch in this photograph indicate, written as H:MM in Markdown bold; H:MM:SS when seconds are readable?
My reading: **4:48**
